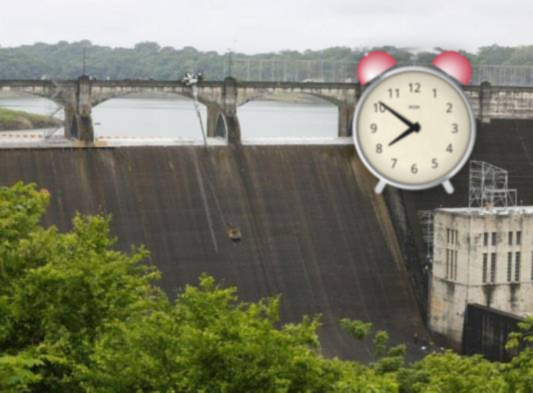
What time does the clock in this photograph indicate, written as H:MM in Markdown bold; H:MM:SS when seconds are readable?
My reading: **7:51**
